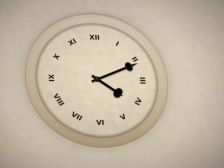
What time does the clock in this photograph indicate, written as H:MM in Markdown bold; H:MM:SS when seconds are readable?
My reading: **4:11**
